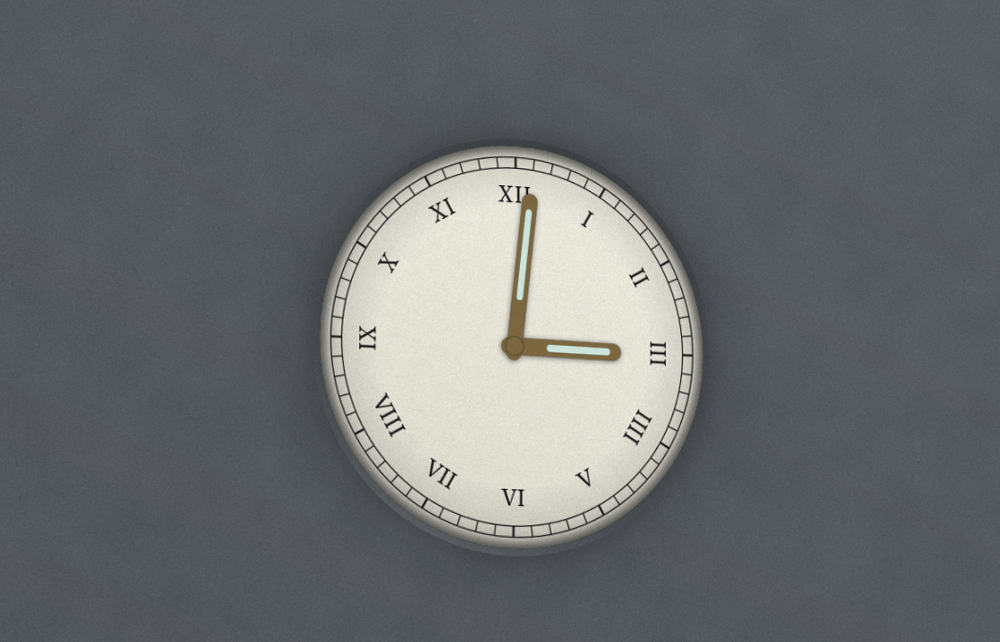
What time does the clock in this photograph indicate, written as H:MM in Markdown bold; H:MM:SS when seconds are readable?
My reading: **3:01**
